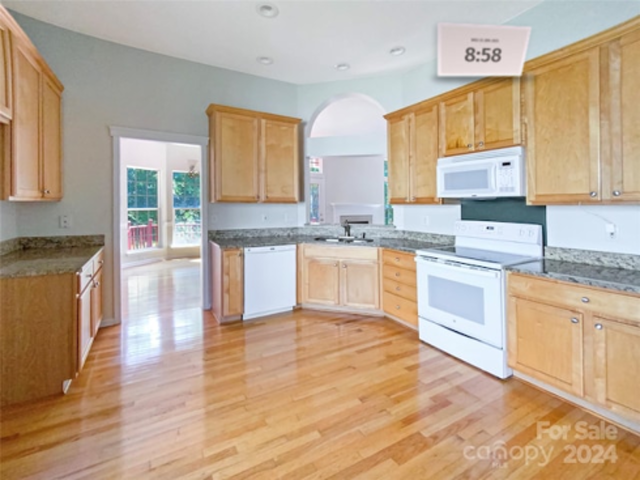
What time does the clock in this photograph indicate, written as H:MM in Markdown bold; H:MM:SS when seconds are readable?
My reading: **8:58**
